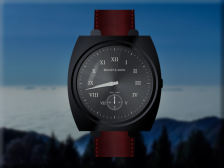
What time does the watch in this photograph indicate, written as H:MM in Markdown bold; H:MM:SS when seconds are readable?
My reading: **8:43**
